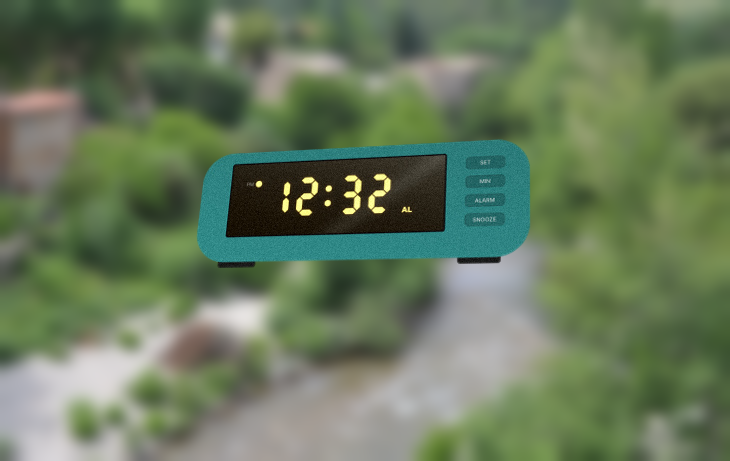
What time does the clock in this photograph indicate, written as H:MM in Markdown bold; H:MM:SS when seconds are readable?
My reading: **12:32**
